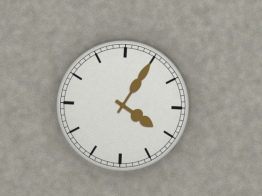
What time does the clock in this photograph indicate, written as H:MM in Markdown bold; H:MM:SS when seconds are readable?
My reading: **4:05**
